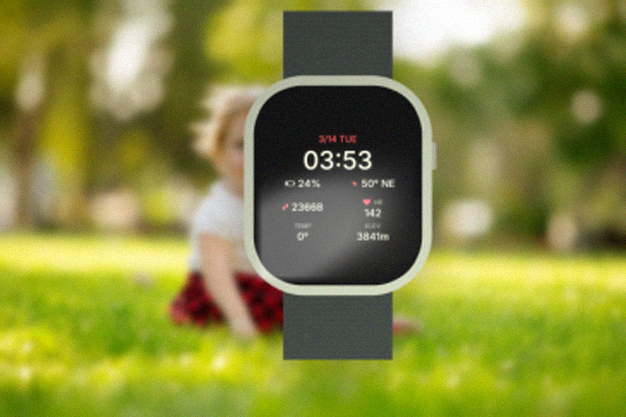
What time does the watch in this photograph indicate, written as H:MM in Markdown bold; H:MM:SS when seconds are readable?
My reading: **3:53**
